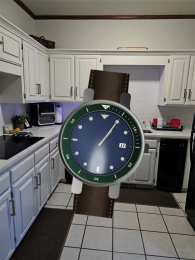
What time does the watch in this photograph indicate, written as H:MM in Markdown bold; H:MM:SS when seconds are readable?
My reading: **1:05**
